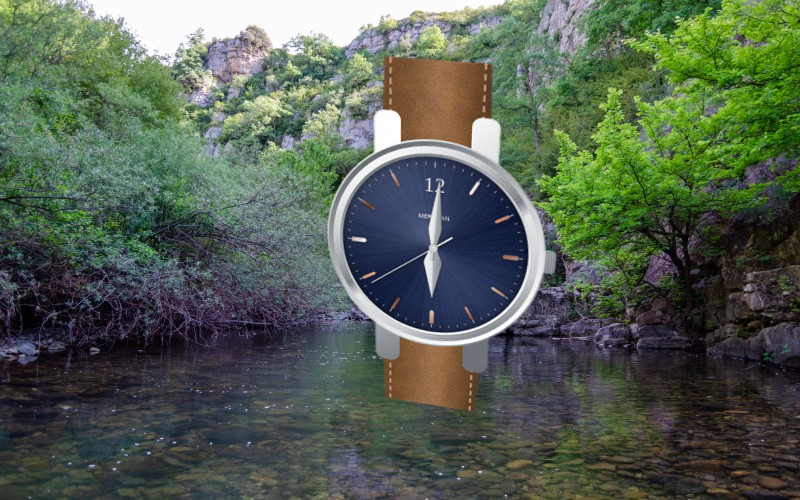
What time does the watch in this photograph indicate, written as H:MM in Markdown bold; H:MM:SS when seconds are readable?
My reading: **6:00:39**
